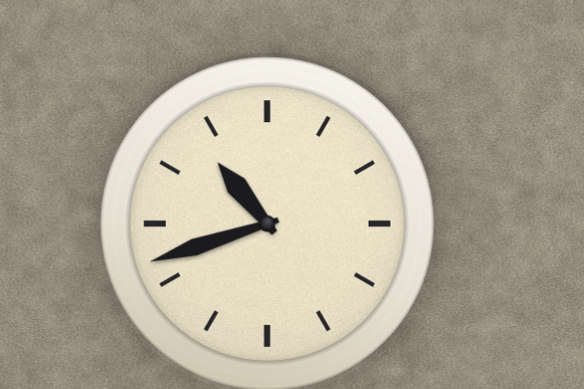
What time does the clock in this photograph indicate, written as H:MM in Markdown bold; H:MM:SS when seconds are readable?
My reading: **10:42**
